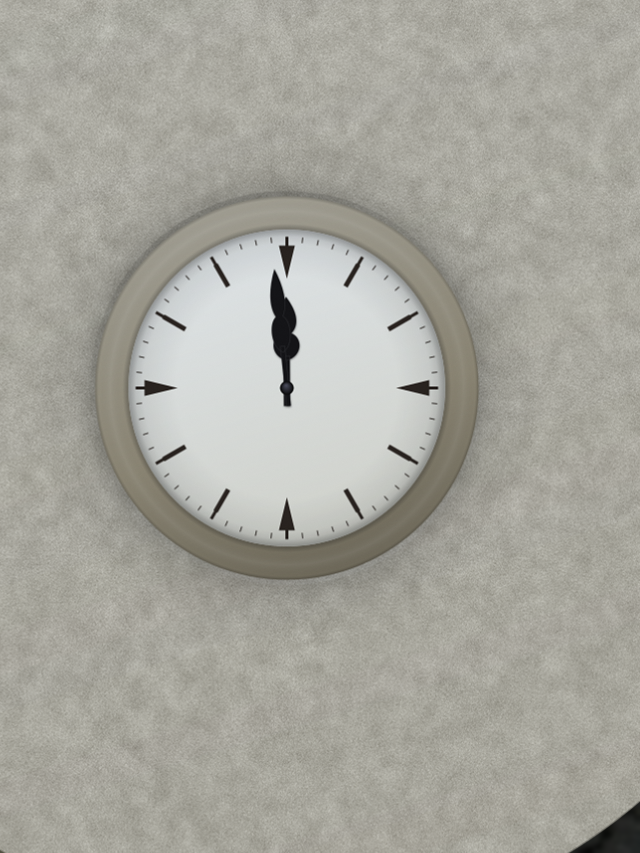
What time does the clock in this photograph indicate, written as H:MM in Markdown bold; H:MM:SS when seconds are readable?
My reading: **11:59**
